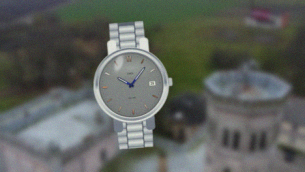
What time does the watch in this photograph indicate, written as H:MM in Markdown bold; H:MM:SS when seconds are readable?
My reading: **10:07**
